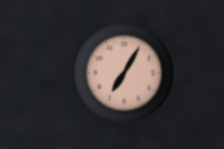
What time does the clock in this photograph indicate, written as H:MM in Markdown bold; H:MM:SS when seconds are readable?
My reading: **7:05**
